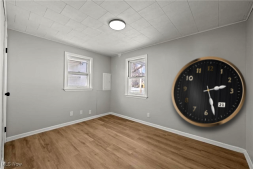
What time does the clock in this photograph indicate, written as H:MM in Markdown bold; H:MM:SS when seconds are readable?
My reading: **2:27**
